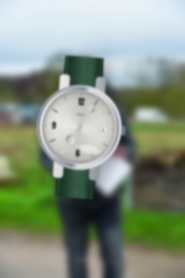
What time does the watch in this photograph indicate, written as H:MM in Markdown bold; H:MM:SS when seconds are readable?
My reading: **7:05**
